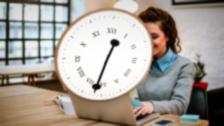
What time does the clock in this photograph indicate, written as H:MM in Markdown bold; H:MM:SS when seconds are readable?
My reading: **12:32**
